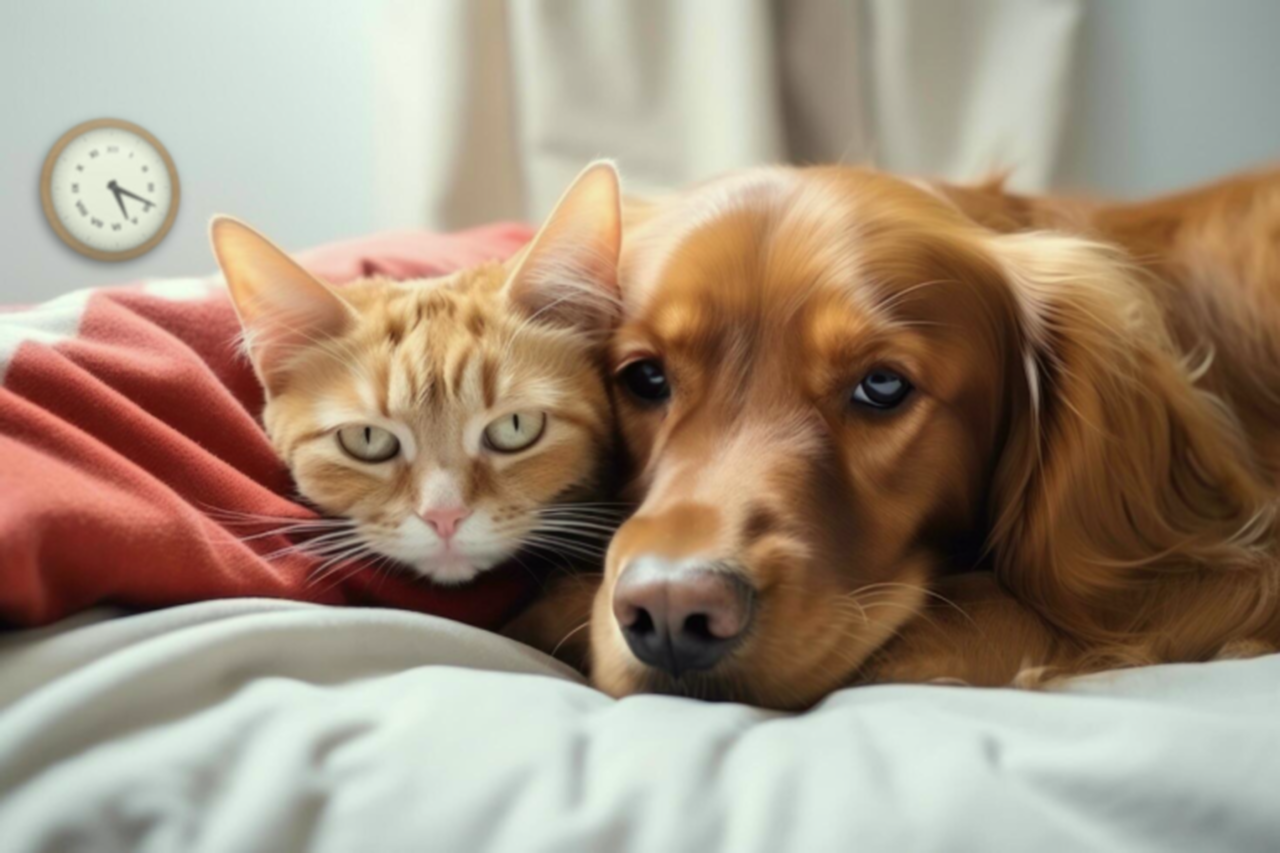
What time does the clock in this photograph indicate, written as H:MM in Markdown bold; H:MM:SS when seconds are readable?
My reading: **5:19**
